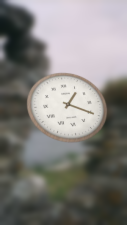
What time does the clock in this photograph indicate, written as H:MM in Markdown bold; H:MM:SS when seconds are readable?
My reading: **1:20**
